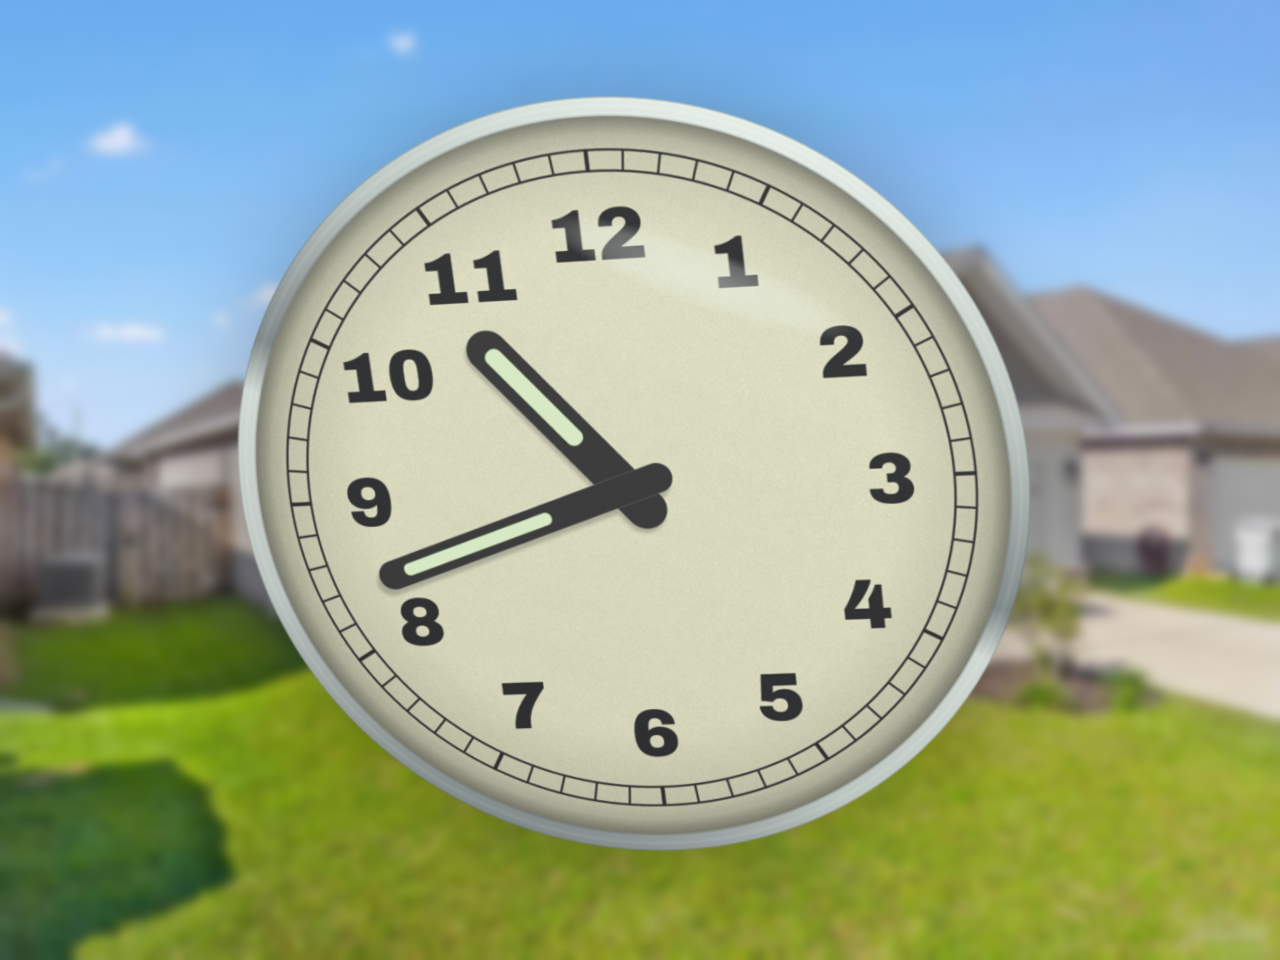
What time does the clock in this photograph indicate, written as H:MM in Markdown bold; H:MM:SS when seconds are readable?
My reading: **10:42**
